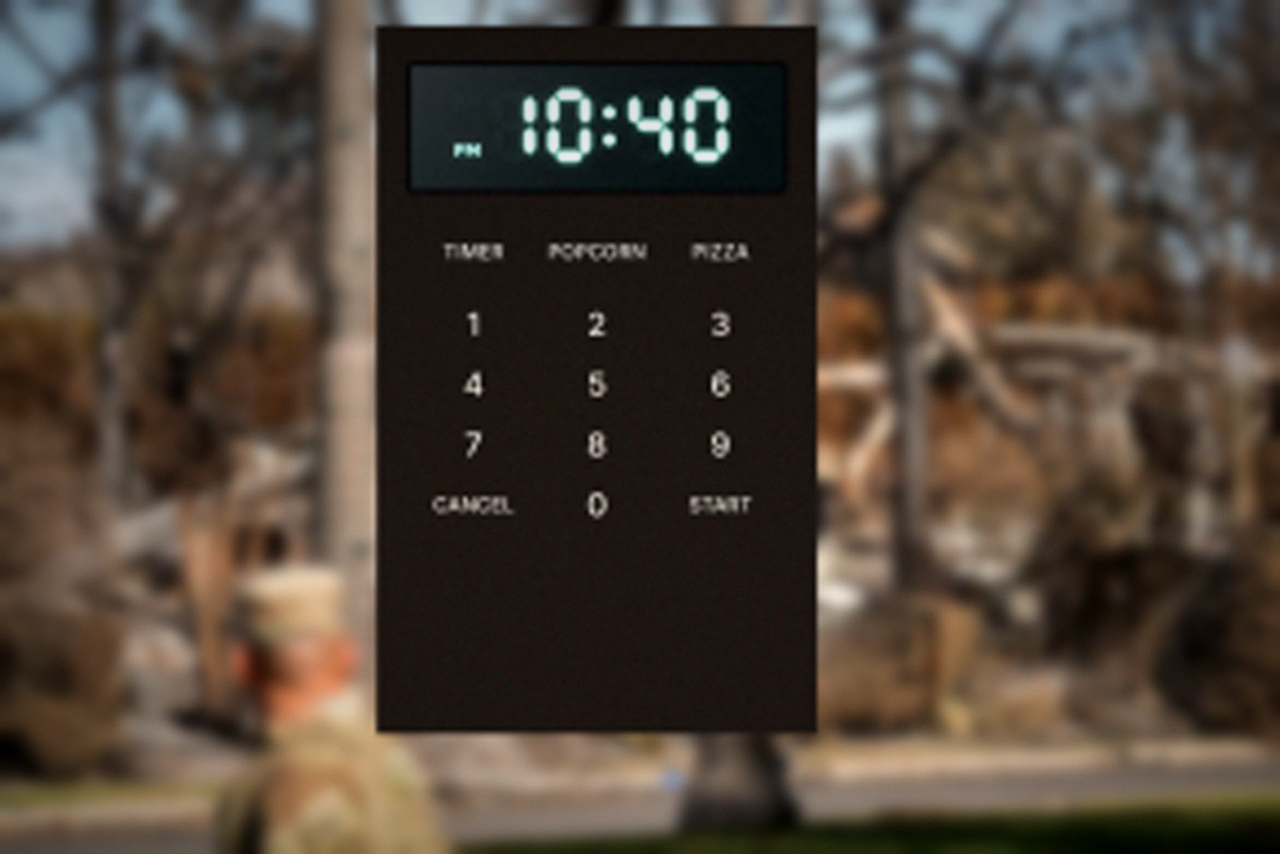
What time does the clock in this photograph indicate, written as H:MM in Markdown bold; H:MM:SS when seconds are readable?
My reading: **10:40**
